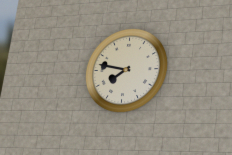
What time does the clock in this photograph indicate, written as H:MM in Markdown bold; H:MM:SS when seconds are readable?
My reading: **7:47**
